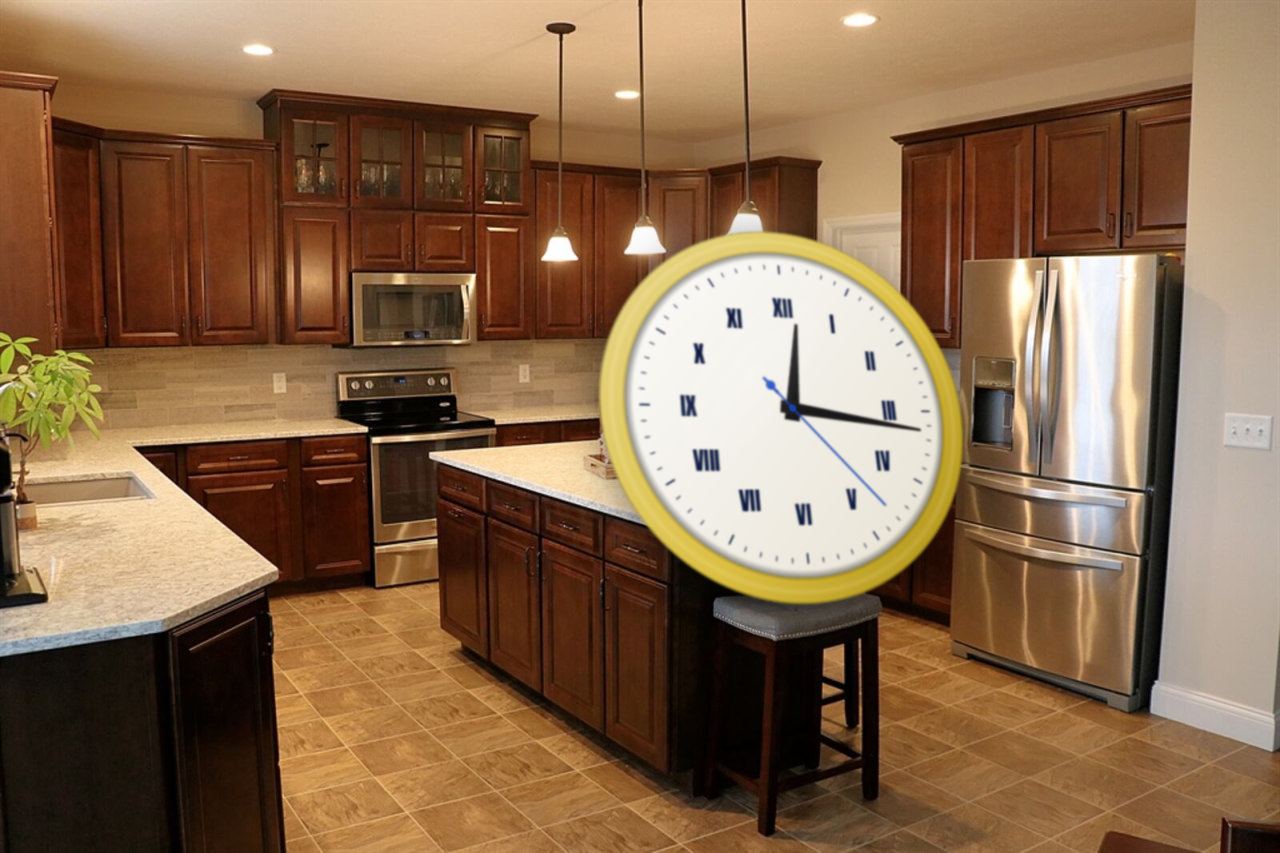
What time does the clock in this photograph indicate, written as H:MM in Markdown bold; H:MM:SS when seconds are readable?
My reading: **12:16:23**
